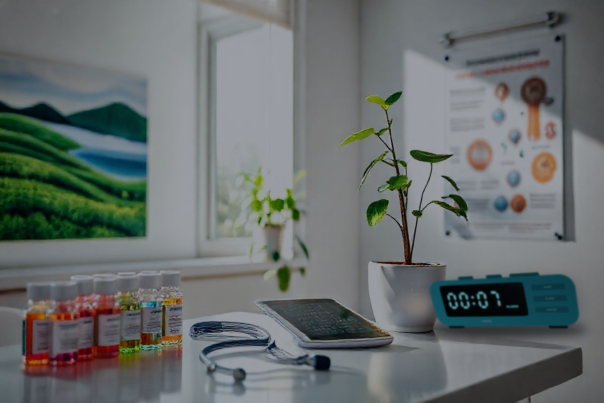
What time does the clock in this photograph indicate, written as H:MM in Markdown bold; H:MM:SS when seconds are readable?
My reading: **0:07**
